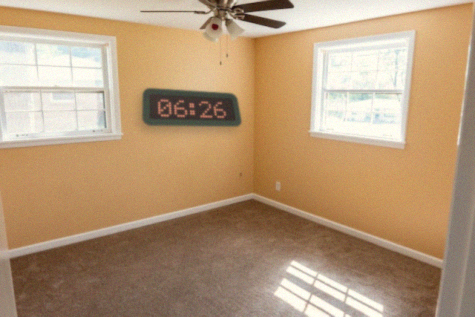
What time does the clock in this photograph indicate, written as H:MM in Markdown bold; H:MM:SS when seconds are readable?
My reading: **6:26**
